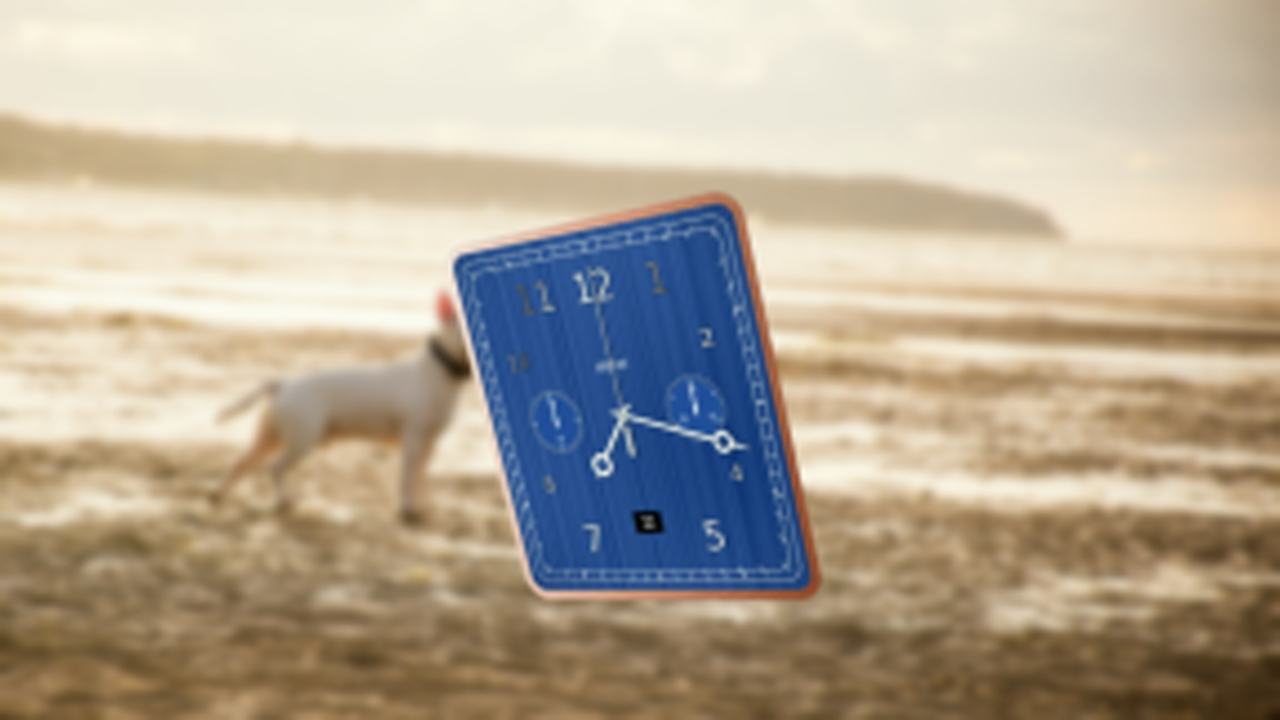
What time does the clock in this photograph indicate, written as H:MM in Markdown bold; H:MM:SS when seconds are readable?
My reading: **7:18**
